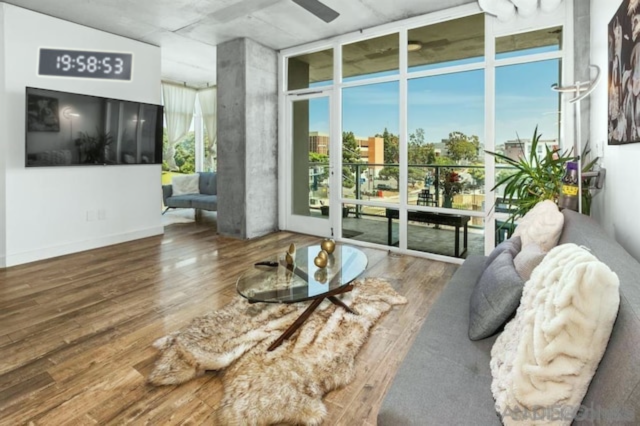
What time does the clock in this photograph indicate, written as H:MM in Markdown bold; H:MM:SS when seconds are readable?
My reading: **19:58:53**
